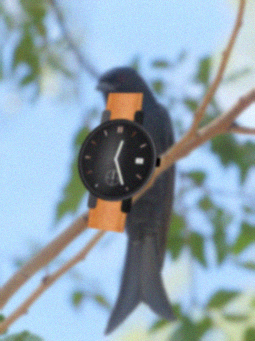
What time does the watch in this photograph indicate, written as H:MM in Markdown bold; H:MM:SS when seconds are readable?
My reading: **12:26**
